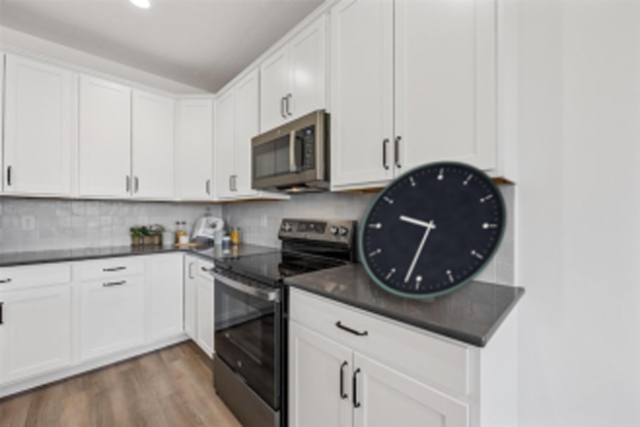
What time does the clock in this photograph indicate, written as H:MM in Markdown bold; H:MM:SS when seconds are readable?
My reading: **9:32**
